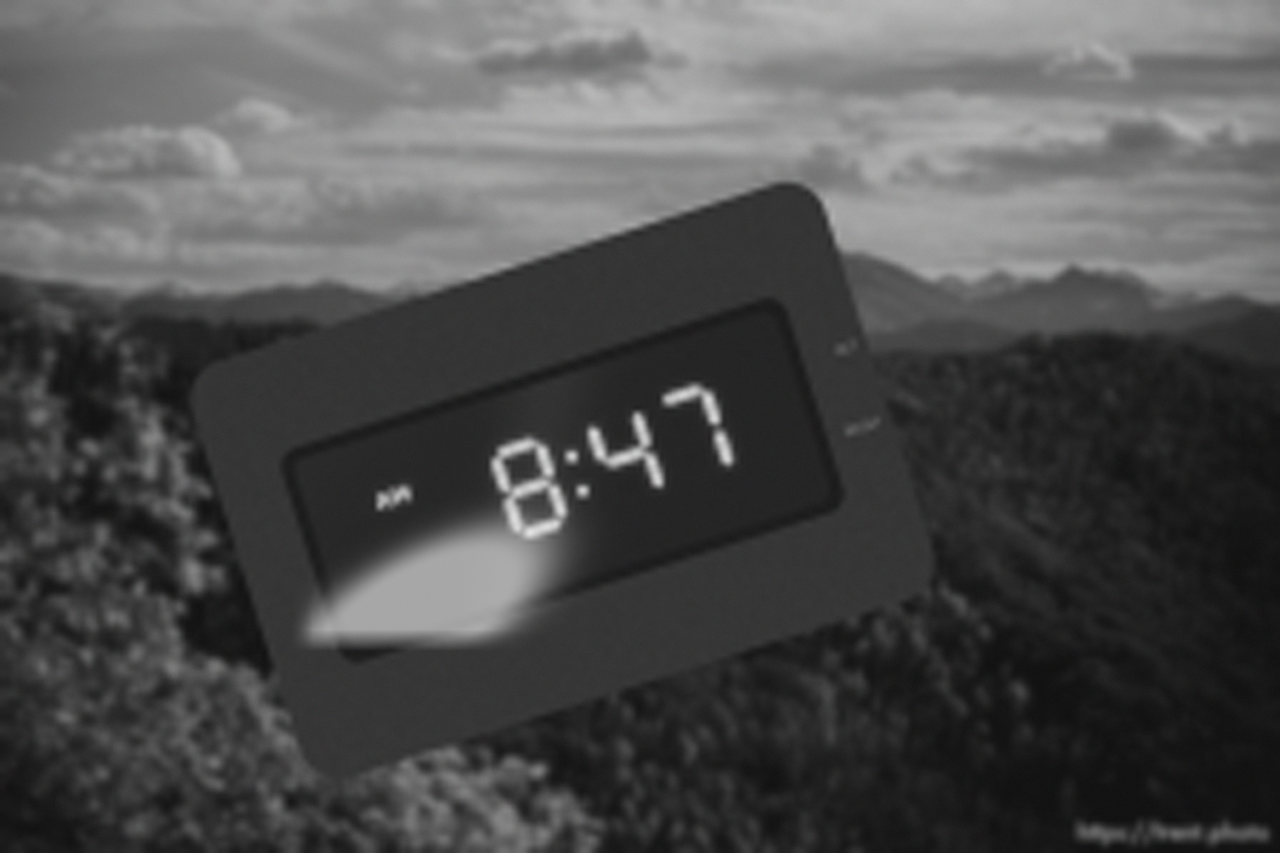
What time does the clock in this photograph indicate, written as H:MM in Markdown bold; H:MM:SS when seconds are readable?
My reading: **8:47**
